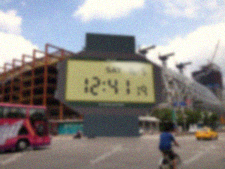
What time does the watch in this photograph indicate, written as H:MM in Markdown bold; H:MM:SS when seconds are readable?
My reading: **12:41:19**
